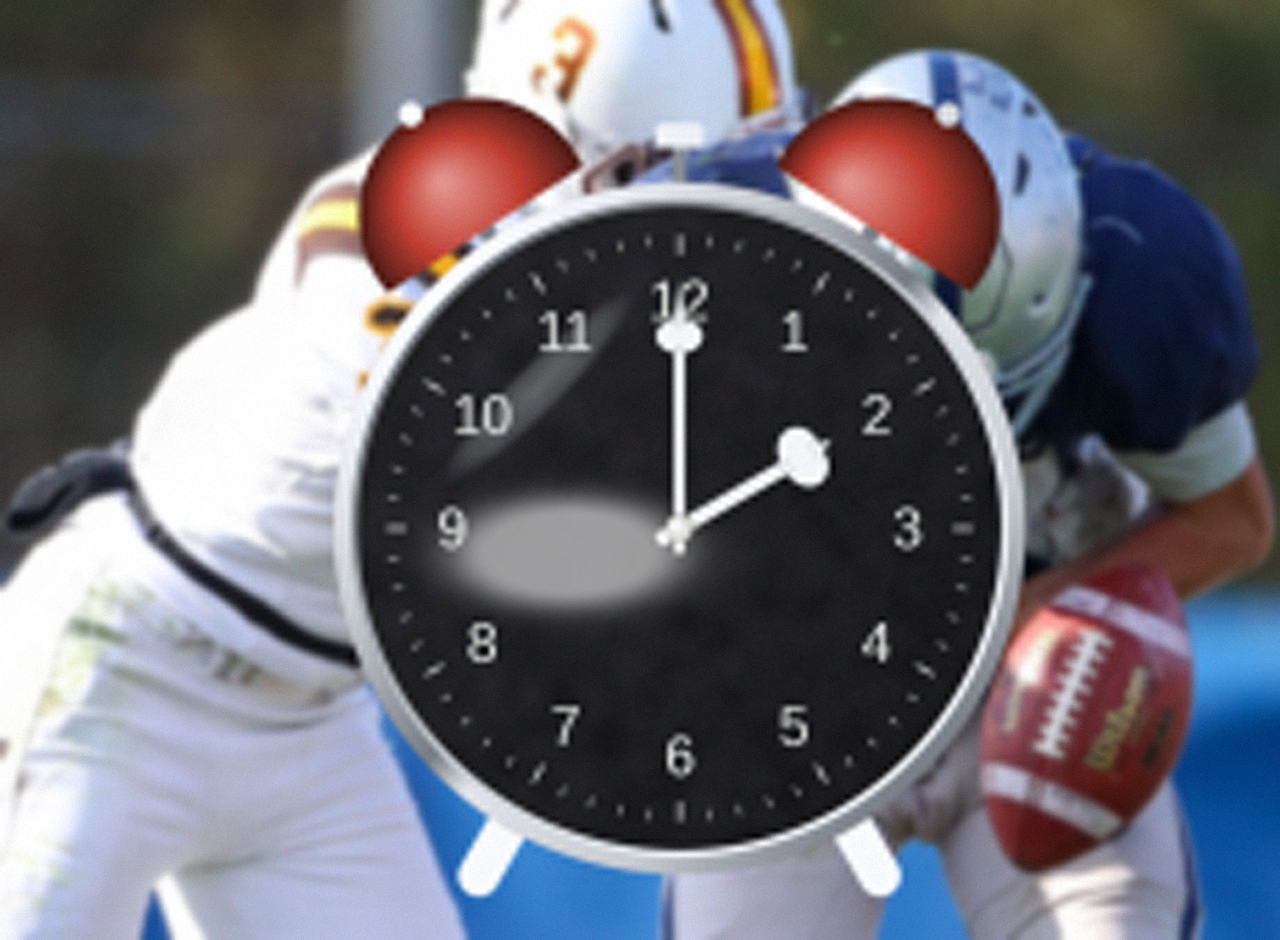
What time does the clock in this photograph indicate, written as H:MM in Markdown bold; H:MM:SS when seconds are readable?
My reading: **2:00**
